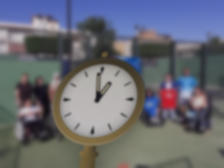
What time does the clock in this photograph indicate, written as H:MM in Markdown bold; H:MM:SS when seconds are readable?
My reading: **12:59**
